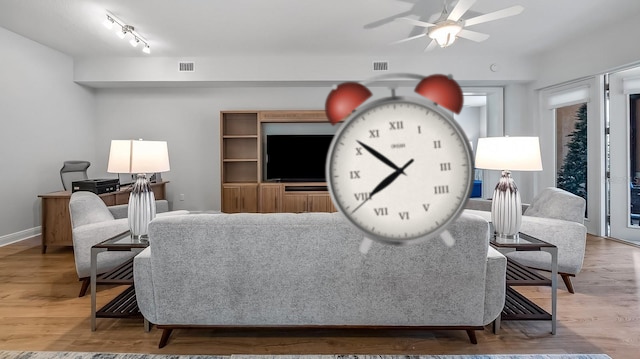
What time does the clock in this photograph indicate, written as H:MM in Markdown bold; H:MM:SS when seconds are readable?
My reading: **7:51:39**
